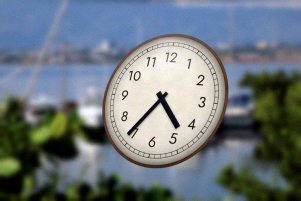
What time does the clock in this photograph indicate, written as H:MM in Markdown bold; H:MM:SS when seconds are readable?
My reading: **4:36**
